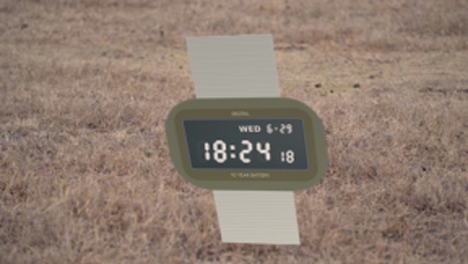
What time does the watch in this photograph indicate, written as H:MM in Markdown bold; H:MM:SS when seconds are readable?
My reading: **18:24:18**
